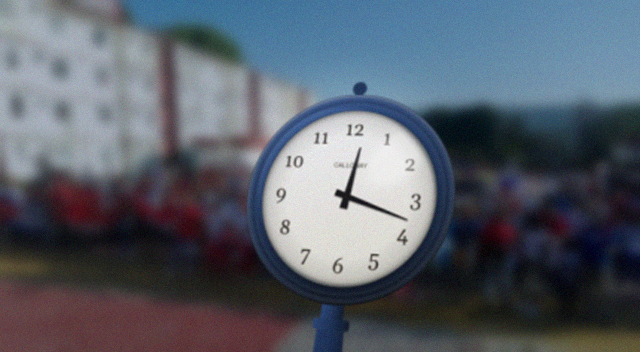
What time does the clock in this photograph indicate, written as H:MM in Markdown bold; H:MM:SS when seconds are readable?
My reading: **12:18**
